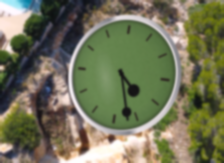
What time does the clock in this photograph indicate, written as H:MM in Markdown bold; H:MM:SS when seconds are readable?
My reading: **4:27**
